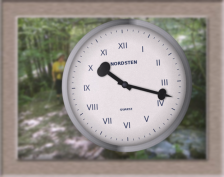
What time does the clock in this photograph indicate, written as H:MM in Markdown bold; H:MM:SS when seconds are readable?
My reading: **10:18**
